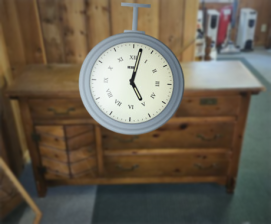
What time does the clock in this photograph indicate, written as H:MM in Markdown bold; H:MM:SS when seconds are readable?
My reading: **5:02**
